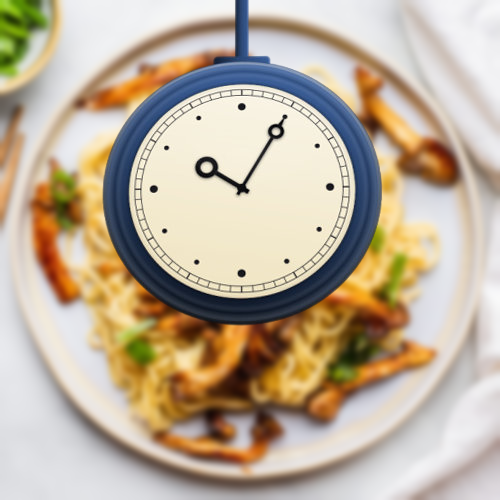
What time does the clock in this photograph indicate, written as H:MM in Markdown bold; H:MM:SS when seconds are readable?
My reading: **10:05**
